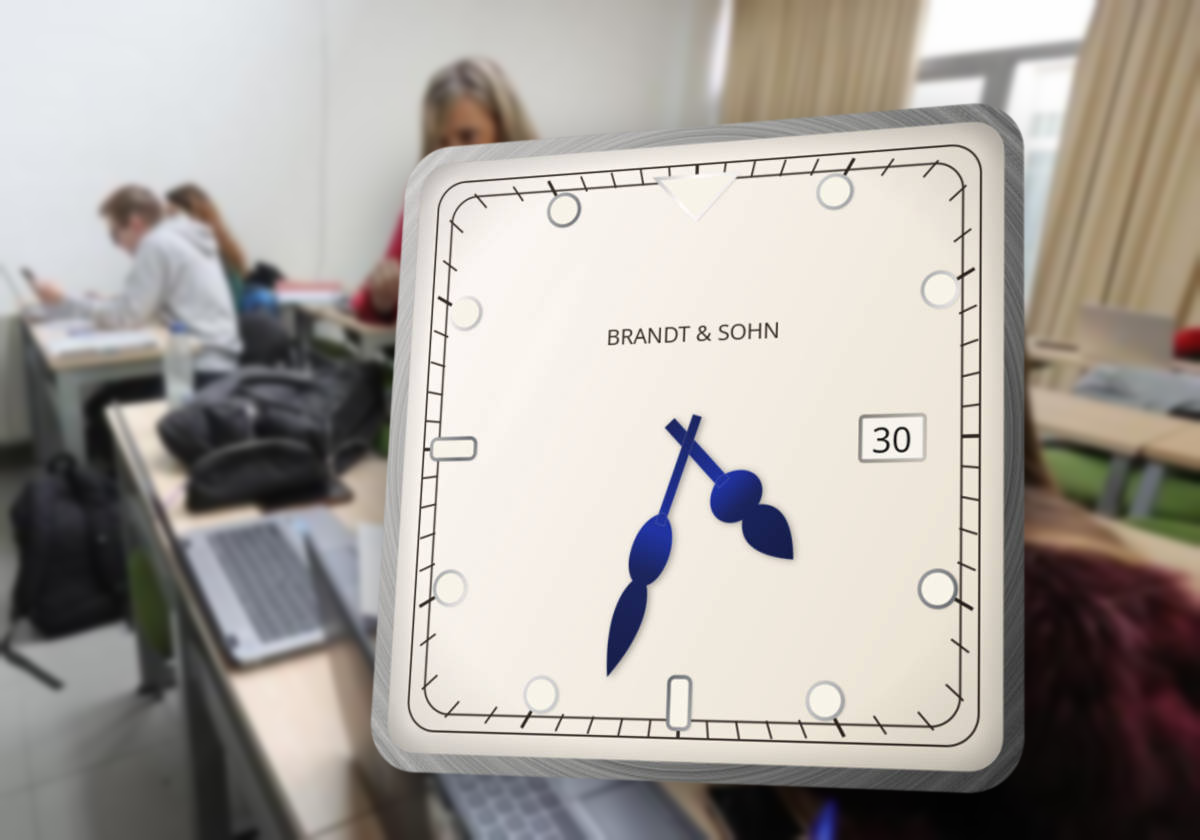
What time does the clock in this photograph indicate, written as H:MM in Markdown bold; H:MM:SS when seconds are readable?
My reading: **4:33**
